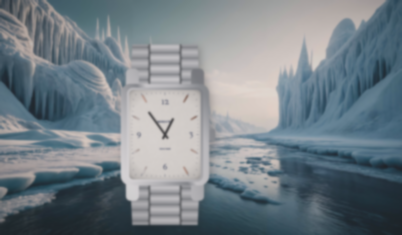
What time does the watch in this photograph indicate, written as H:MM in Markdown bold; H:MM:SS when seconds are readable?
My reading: **12:54**
